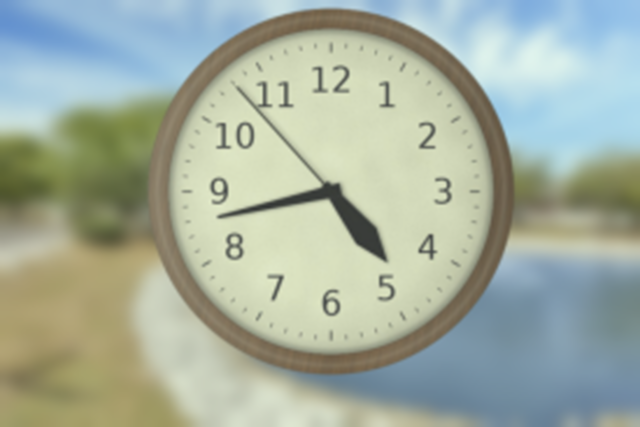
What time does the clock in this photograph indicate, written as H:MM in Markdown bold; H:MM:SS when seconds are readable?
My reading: **4:42:53**
